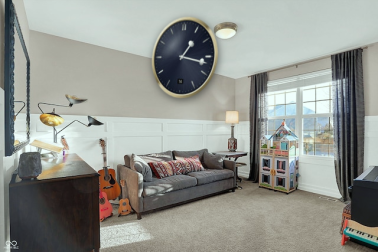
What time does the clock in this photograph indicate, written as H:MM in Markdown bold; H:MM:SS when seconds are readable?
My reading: **1:17**
